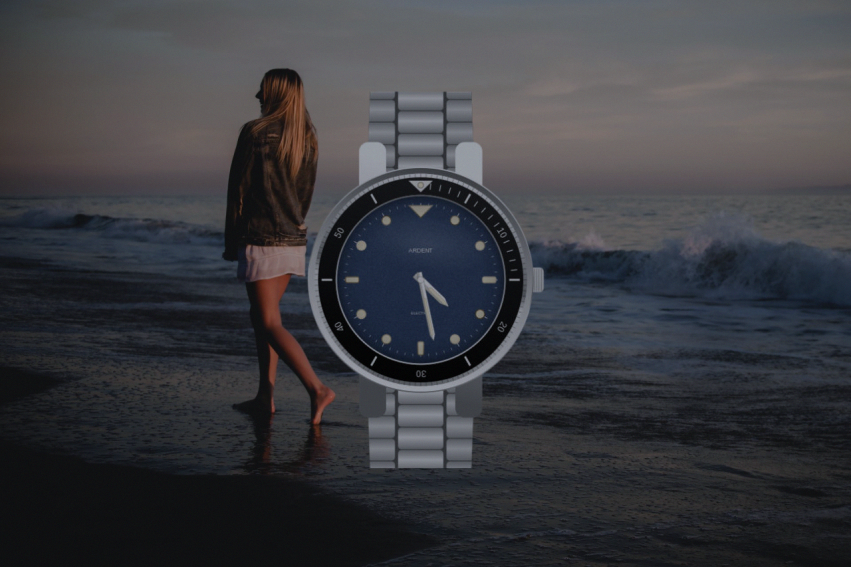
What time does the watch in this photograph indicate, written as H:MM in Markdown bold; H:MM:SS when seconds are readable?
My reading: **4:28**
